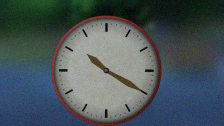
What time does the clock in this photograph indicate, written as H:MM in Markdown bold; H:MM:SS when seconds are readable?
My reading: **10:20**
